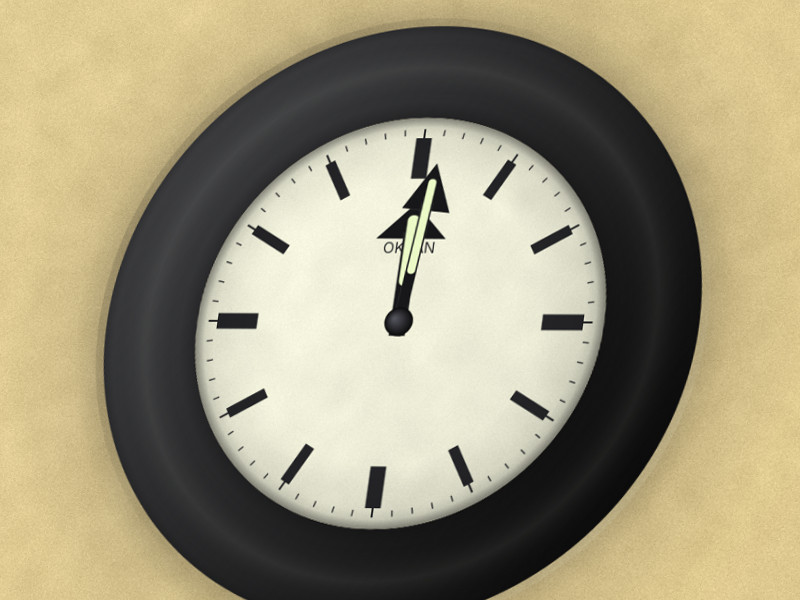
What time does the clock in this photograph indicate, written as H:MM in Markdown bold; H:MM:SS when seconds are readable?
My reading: **12:01**
